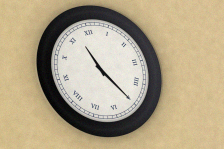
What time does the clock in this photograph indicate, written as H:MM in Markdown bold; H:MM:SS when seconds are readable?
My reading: **11:25**
